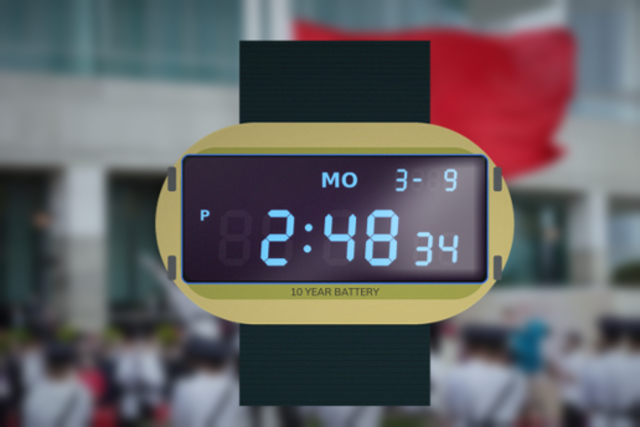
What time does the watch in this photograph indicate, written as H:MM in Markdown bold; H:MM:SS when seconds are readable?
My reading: **2:48:34**
